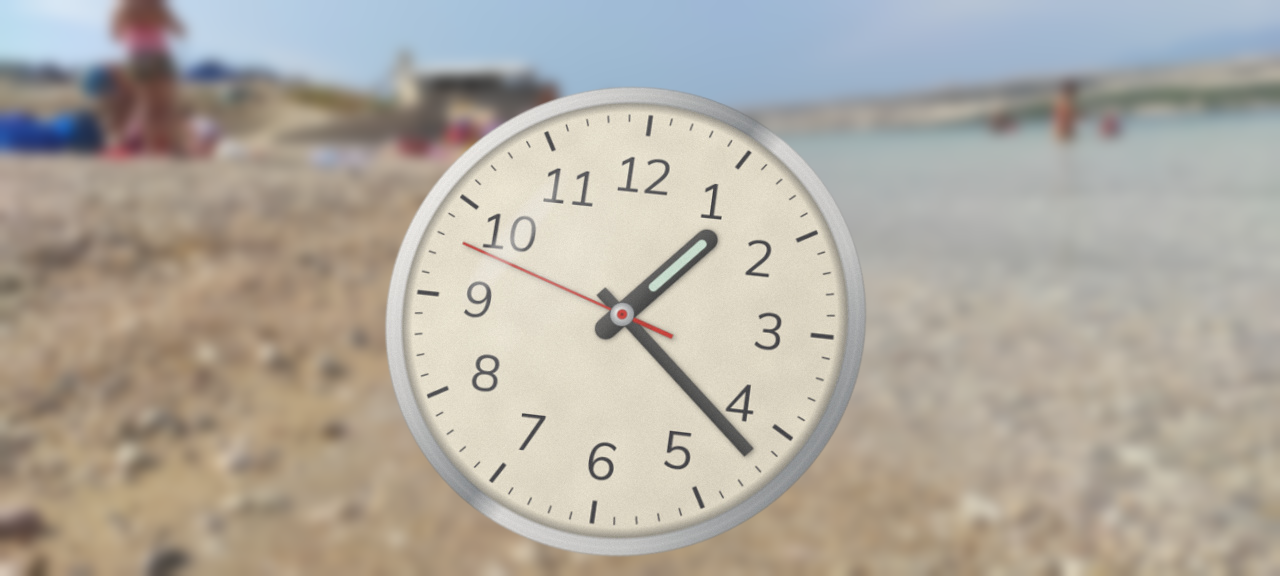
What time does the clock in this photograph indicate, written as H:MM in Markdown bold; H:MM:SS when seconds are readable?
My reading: **1:21:48**
